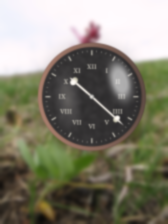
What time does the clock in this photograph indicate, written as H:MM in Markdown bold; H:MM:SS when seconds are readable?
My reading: **10:22**
